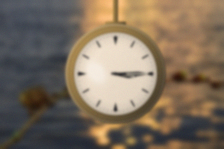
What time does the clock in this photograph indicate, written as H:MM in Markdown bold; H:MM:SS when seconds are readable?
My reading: **3:15**
